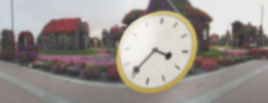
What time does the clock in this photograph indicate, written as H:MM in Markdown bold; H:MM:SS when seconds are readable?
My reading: **3:36**
